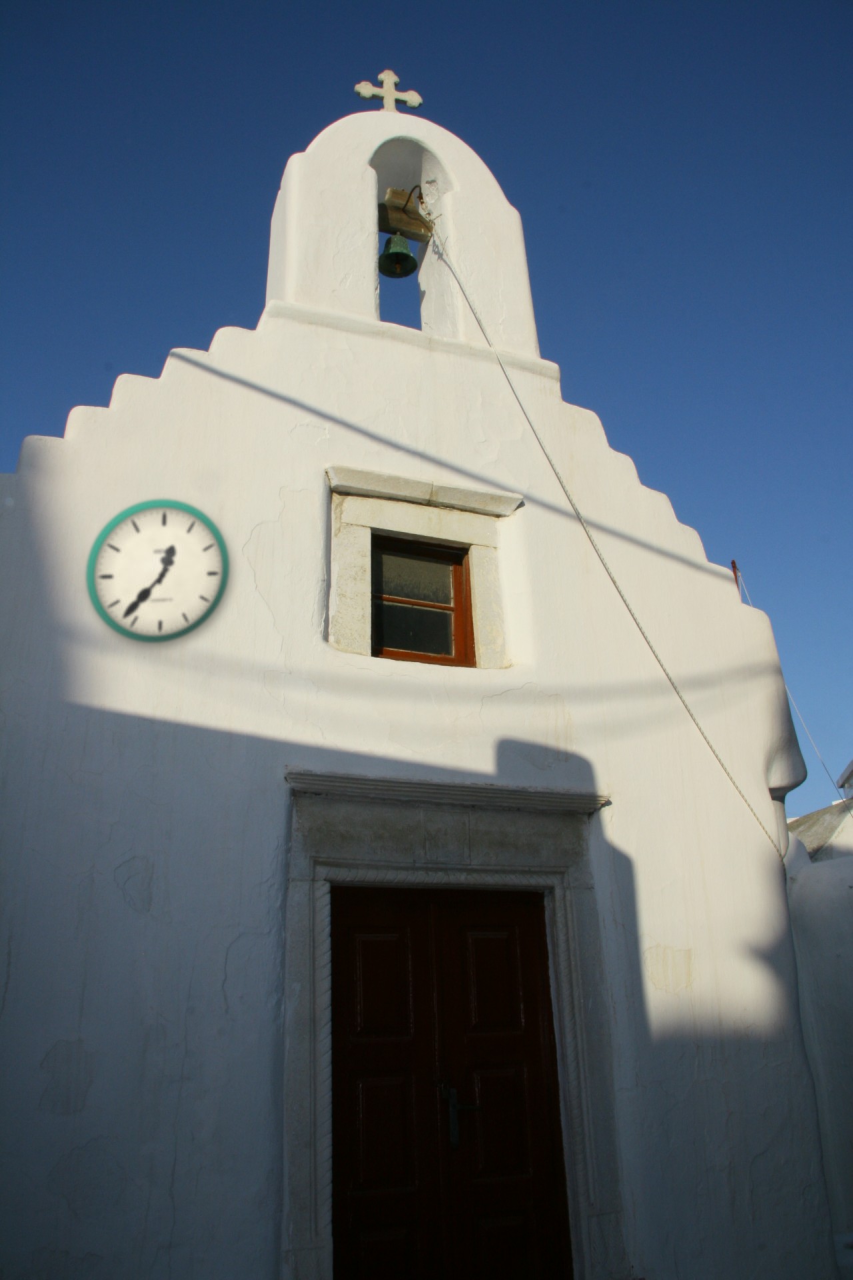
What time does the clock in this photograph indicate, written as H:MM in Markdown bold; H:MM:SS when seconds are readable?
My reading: **12:37**
